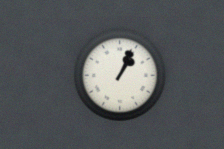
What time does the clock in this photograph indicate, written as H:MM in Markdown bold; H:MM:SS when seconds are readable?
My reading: **1:04**
